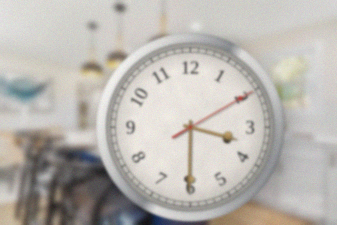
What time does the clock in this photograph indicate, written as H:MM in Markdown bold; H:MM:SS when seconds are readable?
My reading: **3:30:10**
